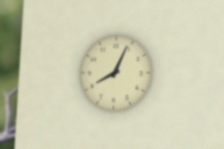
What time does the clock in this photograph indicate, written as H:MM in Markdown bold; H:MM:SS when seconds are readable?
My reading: **8:04**
